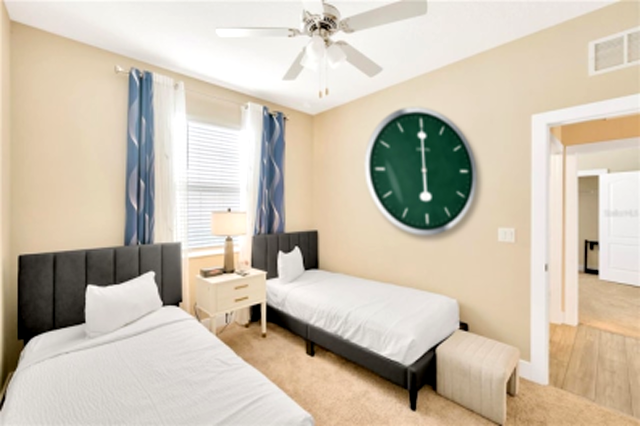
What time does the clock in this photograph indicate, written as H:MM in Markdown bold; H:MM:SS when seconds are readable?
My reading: **6:00**
